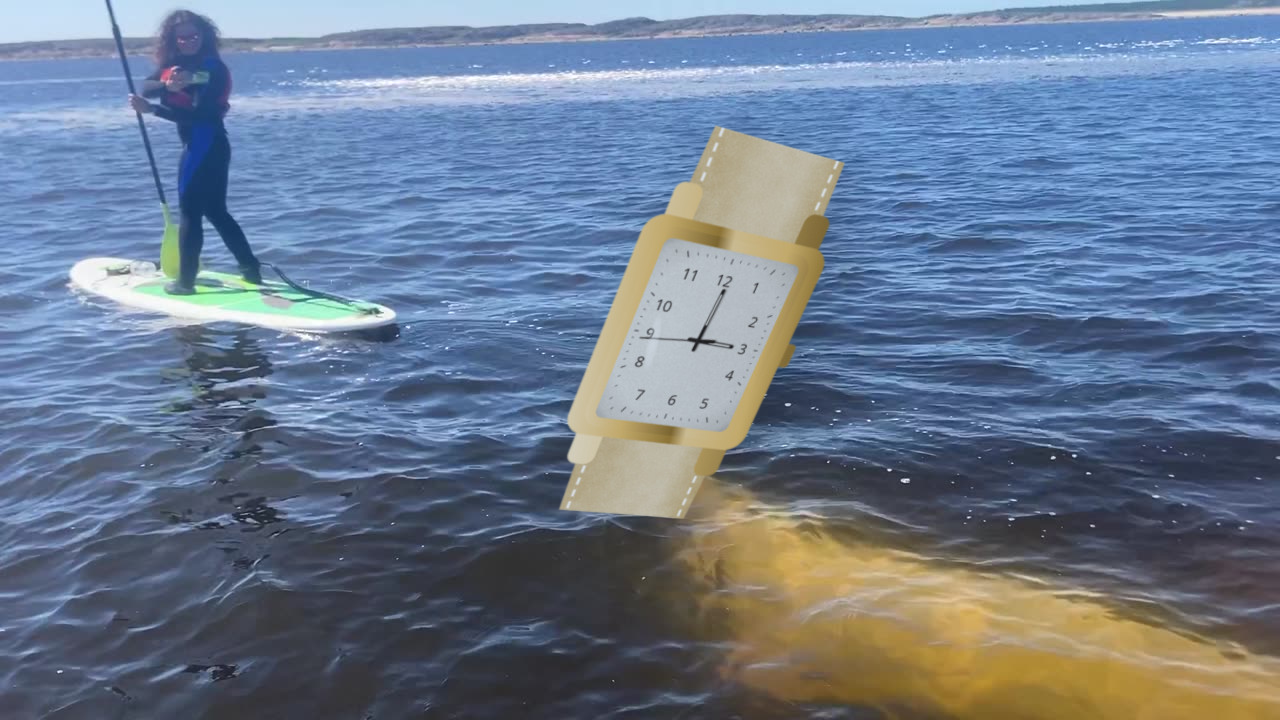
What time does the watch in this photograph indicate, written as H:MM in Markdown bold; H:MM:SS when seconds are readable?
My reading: **3:00:44**
